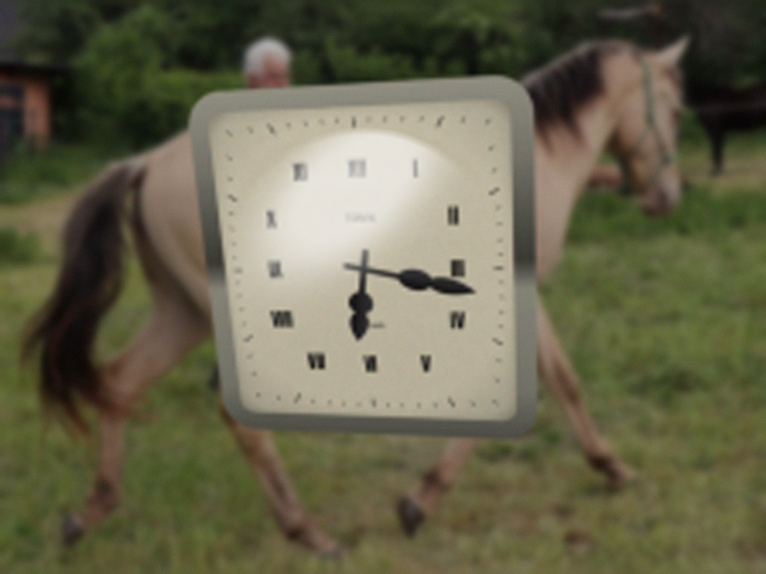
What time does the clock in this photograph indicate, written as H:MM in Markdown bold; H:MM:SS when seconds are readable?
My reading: **6:17**
